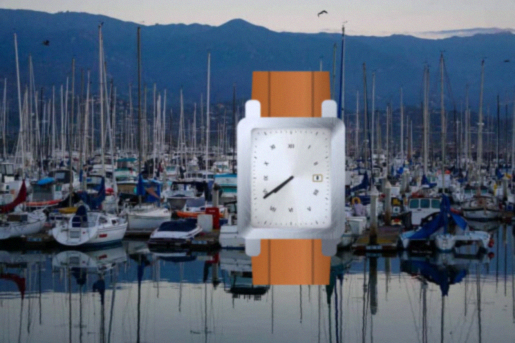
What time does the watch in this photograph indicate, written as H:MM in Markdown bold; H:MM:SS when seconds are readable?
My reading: **7:39**
